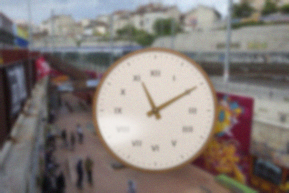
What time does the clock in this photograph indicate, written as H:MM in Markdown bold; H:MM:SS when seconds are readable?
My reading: **11:10**
